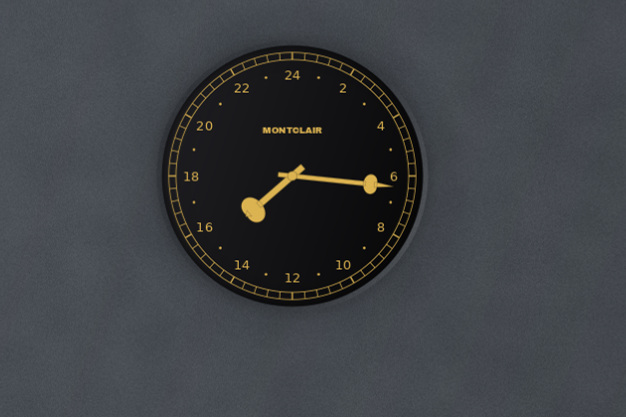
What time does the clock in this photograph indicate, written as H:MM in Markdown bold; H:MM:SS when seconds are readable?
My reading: **15:16**
